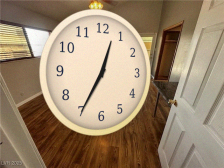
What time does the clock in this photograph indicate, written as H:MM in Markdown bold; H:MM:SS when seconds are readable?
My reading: **12:35**
